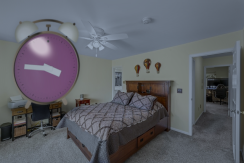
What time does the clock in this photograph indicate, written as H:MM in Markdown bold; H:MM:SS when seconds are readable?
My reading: **3:46**
